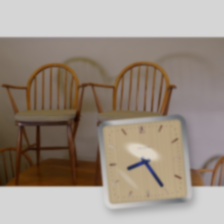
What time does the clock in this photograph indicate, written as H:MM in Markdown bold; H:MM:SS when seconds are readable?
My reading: **8:25**
